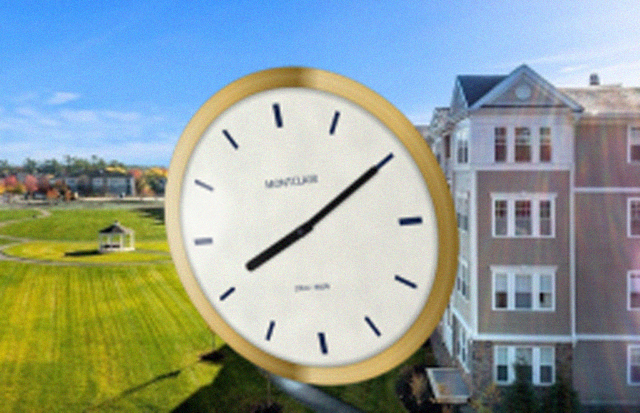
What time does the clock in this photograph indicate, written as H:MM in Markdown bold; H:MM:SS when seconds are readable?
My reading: **8:10**
